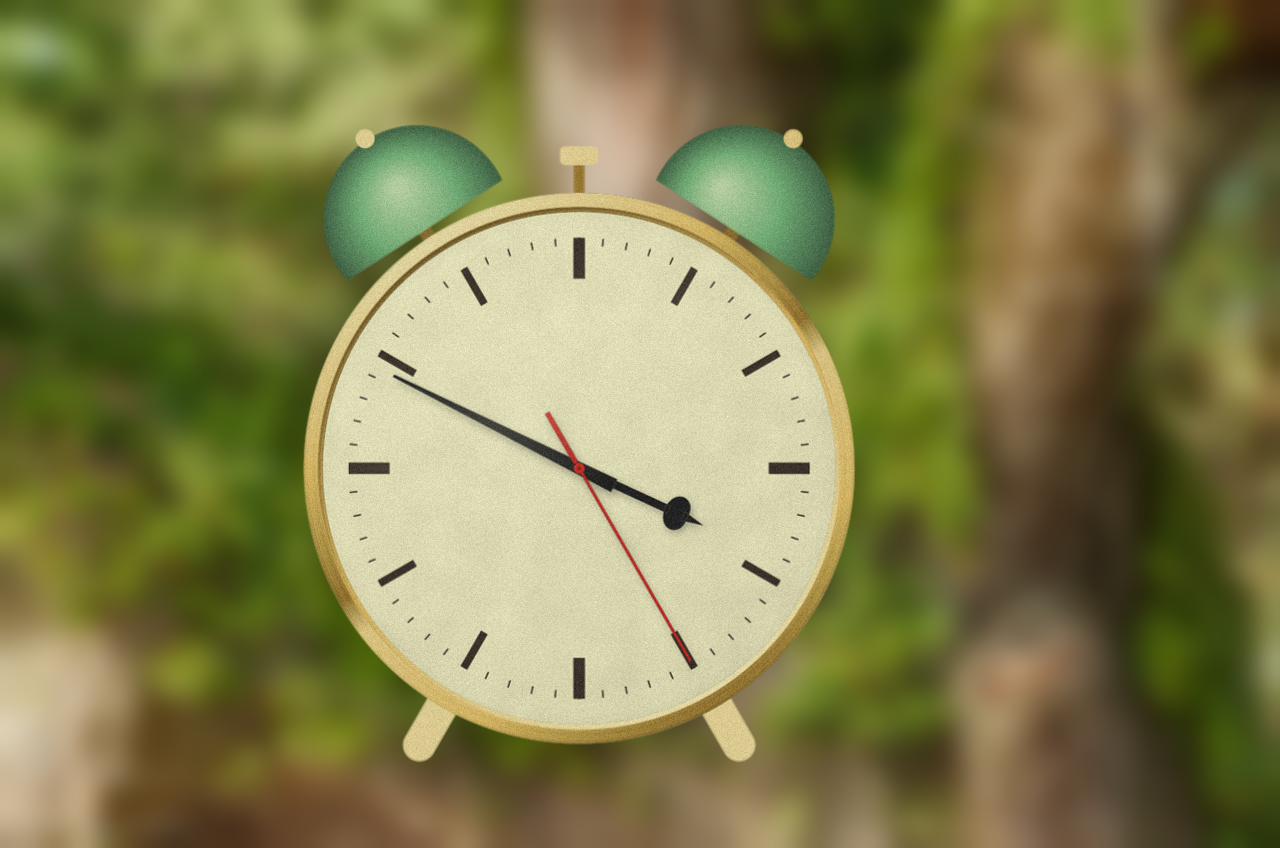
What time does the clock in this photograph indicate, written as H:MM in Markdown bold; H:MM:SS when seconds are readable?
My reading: **3:49:25**
